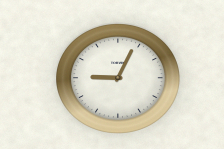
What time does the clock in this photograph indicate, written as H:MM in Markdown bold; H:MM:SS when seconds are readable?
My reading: **9:04**
